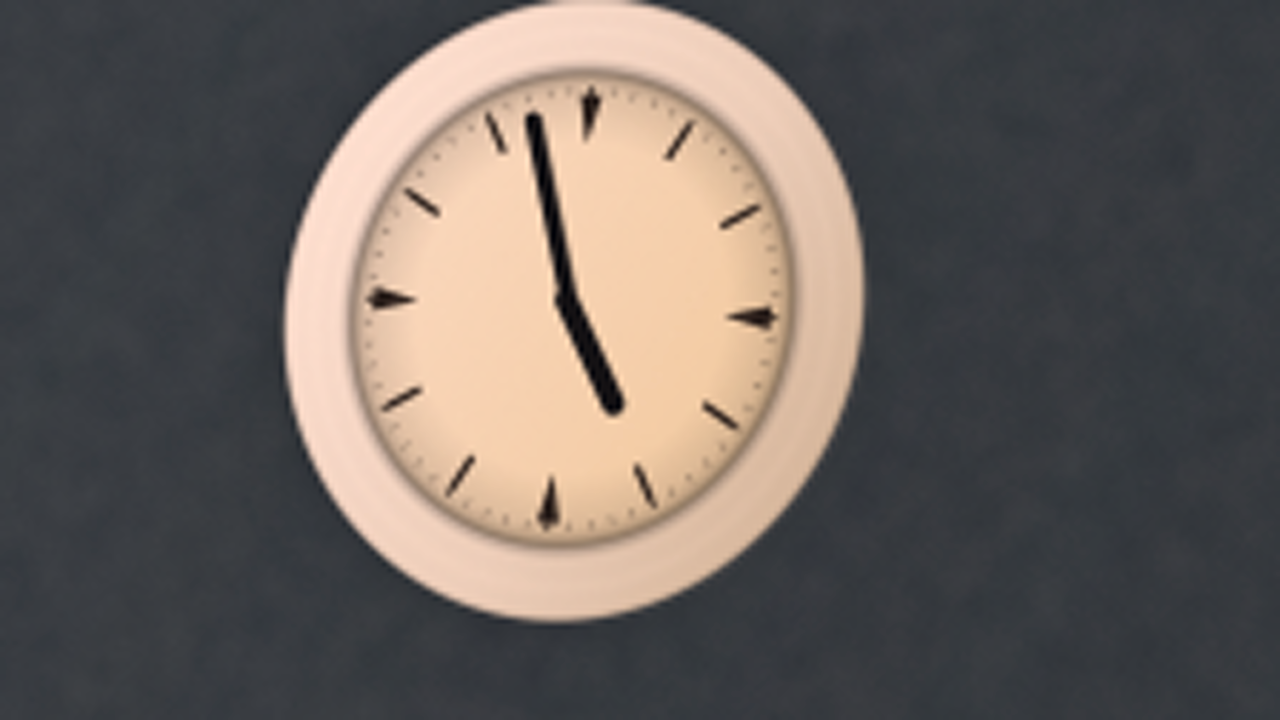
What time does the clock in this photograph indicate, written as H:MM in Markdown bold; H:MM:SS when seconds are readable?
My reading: **4:57**
